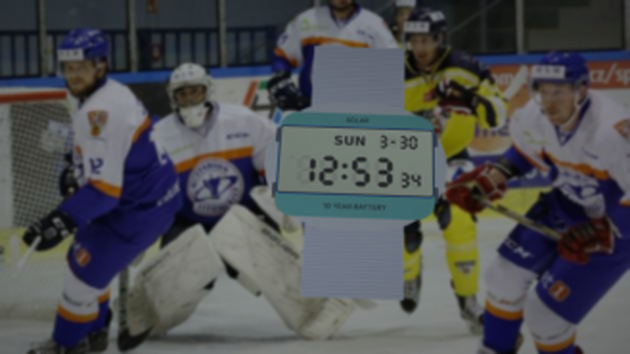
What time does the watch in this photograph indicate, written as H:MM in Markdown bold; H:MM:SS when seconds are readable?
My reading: **12:53:34**
